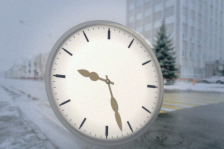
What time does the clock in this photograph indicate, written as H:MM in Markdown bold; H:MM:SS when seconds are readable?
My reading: **9:27**
